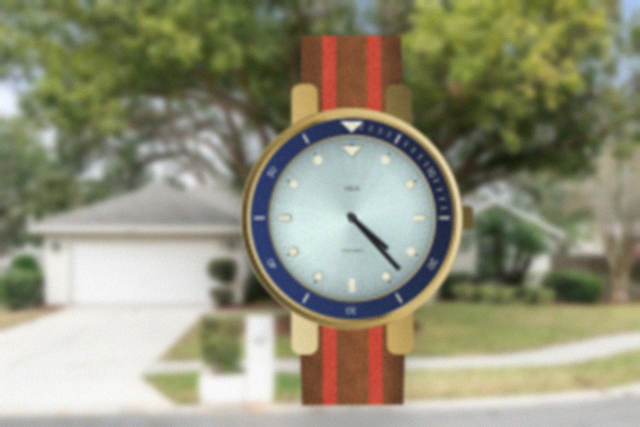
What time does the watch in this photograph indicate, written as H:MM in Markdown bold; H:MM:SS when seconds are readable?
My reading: **4:23**
